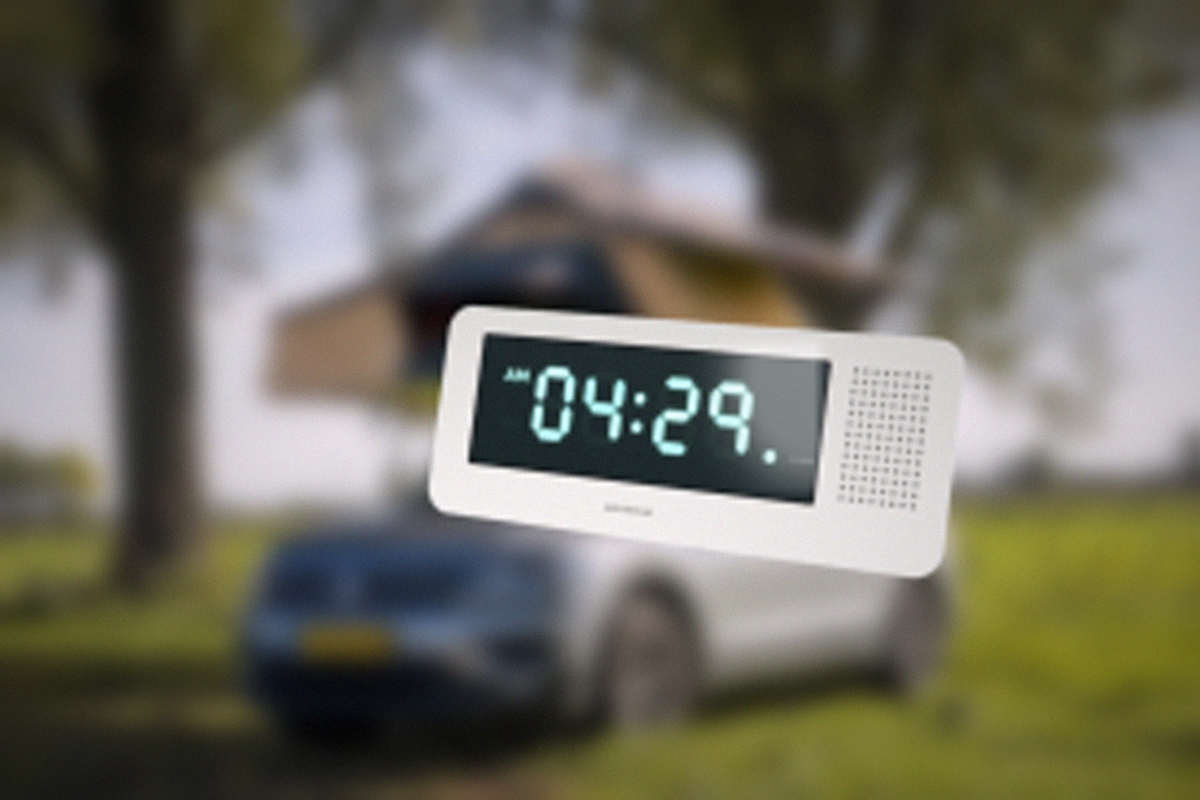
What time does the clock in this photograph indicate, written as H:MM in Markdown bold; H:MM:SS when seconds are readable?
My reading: **4:29**
